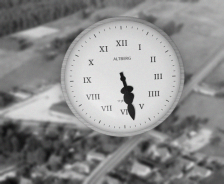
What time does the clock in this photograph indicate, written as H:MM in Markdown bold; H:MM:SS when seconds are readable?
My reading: **5:28**
